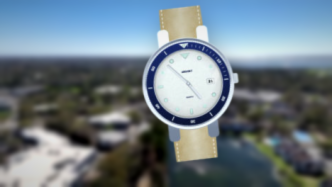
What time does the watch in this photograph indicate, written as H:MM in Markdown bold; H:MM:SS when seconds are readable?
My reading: **4:53**
